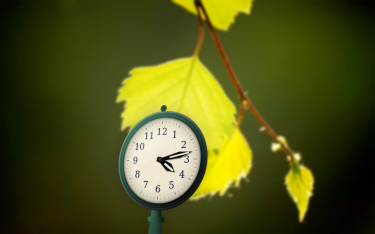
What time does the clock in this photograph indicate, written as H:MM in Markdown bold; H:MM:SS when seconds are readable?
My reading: **4:13**
